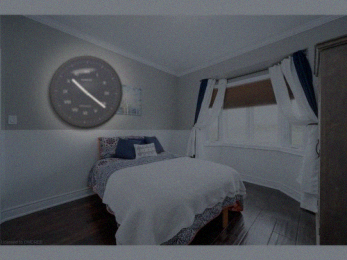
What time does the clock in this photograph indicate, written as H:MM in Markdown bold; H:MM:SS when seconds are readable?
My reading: **10:21**
